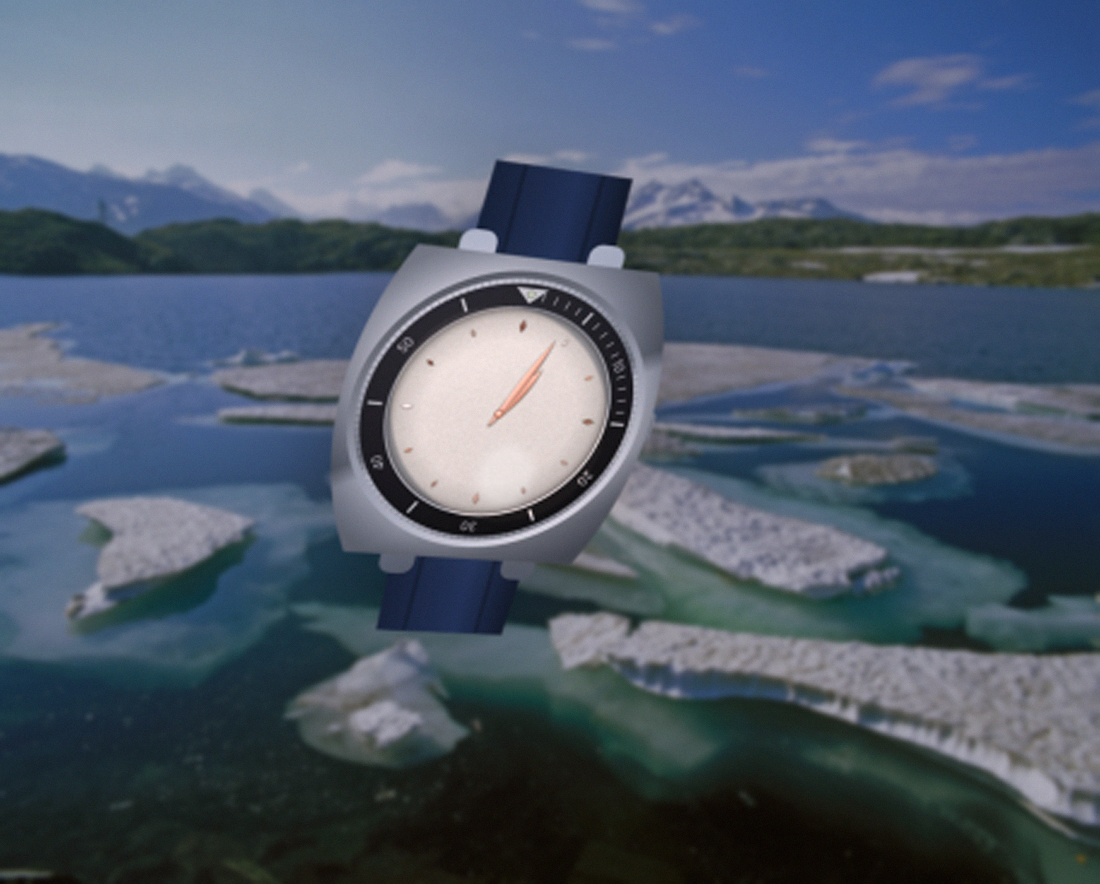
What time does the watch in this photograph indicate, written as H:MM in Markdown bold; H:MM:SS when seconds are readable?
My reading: **1:04**
